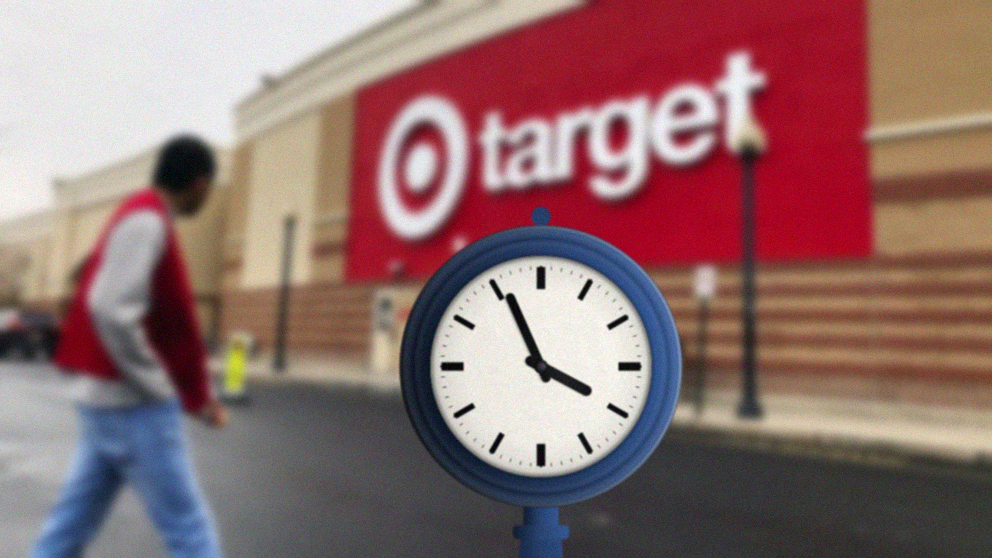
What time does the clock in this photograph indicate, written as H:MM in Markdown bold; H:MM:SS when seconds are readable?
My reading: **3:56**
